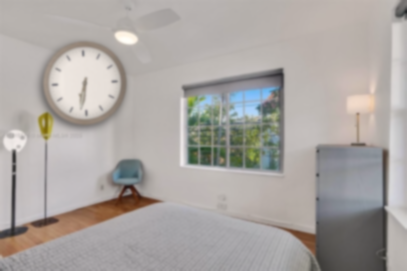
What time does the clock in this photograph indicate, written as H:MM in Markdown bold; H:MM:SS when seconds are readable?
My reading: **6:32**
